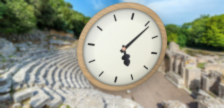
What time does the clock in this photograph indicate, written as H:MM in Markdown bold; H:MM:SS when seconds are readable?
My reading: **5:06**
